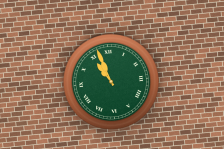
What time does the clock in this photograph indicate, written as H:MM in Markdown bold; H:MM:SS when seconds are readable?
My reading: **10:57**
